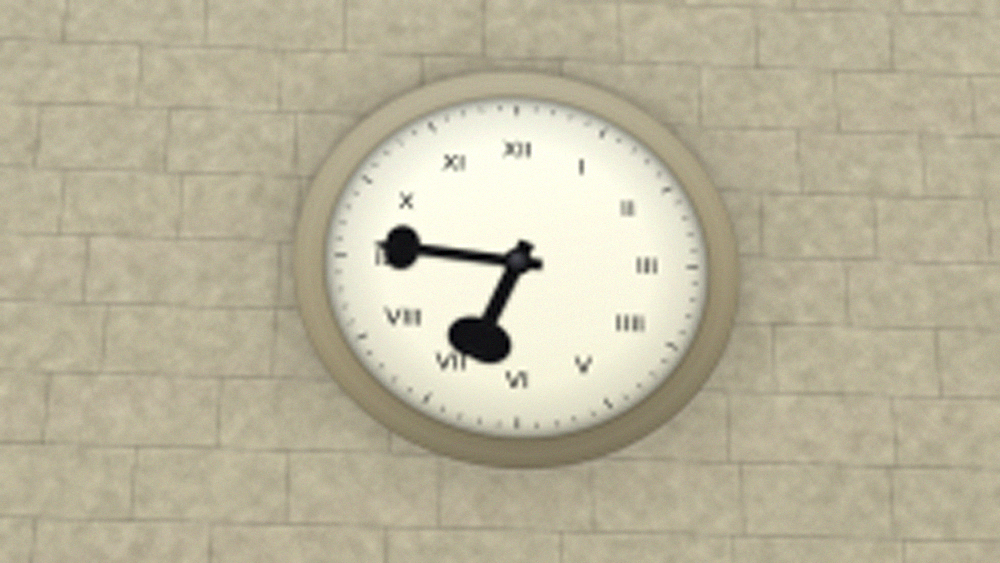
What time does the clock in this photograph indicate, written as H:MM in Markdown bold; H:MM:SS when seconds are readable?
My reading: **6:46**
